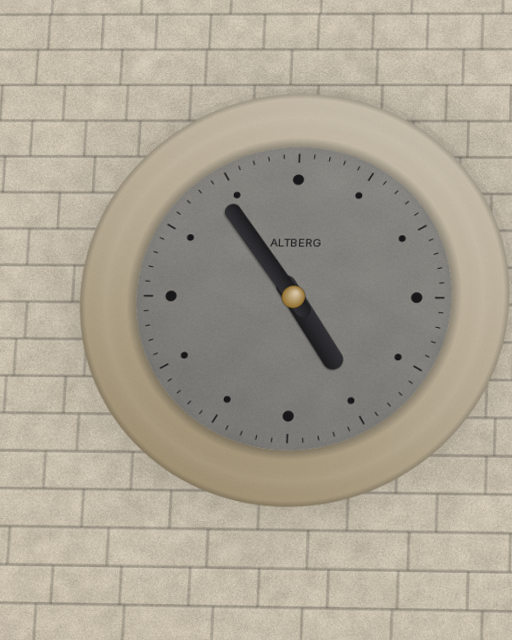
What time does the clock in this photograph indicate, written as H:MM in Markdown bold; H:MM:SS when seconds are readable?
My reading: **4:54**
